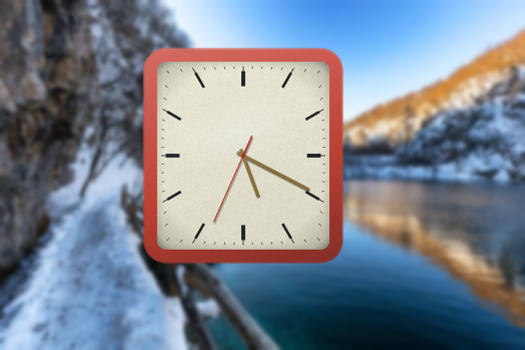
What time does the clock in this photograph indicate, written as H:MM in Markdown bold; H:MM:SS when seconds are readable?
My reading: **5:19:34**
